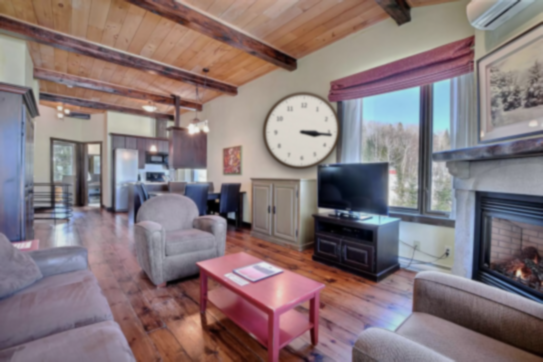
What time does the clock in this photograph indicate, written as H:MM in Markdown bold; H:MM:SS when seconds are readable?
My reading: **3:16**
